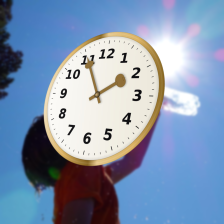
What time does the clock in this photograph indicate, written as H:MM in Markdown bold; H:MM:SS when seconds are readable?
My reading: **1:55**
